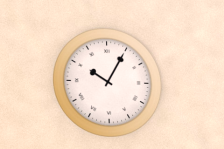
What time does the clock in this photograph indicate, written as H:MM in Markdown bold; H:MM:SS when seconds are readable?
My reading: **10:05**
